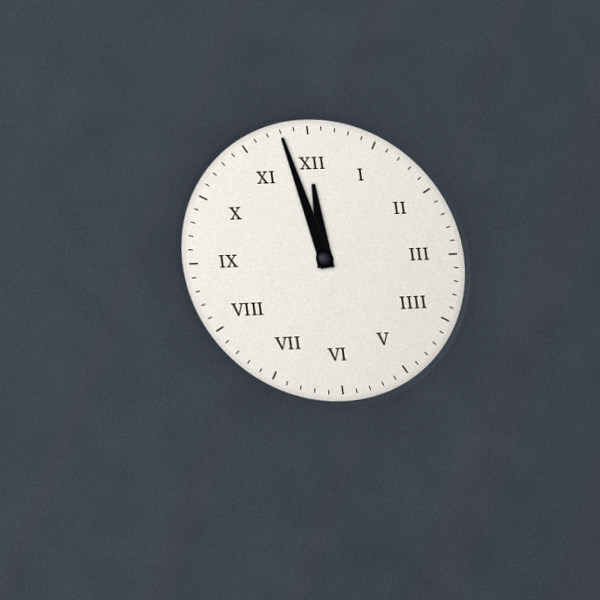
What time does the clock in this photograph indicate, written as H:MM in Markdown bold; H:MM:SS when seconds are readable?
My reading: **11:58**
